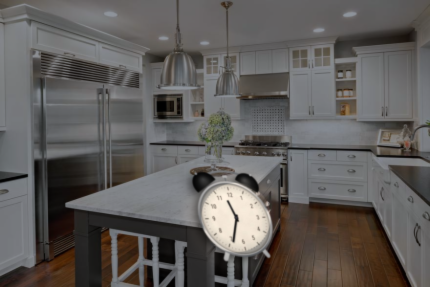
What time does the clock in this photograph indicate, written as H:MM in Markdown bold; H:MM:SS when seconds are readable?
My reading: **11:34**
